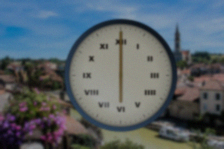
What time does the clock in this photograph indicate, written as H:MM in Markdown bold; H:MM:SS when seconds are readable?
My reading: **6:00**
